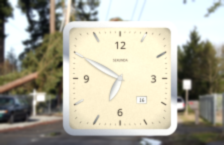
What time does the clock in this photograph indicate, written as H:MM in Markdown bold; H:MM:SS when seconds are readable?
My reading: **6:50**
